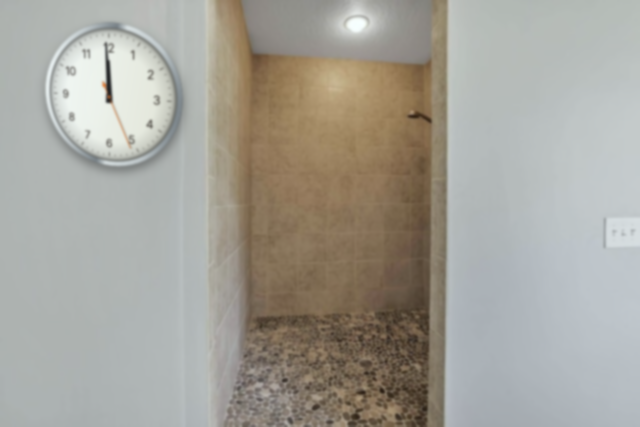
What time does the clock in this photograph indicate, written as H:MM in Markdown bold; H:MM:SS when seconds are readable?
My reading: **11:59:26**
